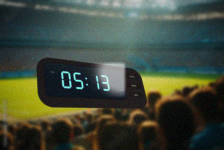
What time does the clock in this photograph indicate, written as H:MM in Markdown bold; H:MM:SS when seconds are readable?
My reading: **5:13**
